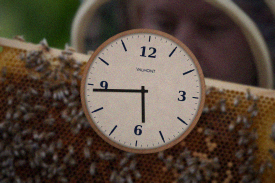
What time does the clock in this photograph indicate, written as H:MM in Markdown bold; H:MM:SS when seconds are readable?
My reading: **5:44**
